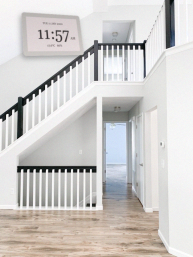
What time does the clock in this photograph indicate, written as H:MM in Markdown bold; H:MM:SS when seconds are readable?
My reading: **11:57**
